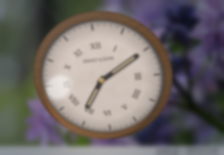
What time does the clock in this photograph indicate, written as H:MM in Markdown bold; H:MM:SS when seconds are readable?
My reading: **7:10**
